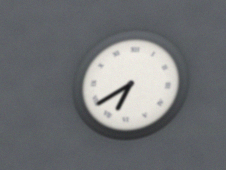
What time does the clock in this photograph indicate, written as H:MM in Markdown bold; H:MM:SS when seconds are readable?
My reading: **6:39**
